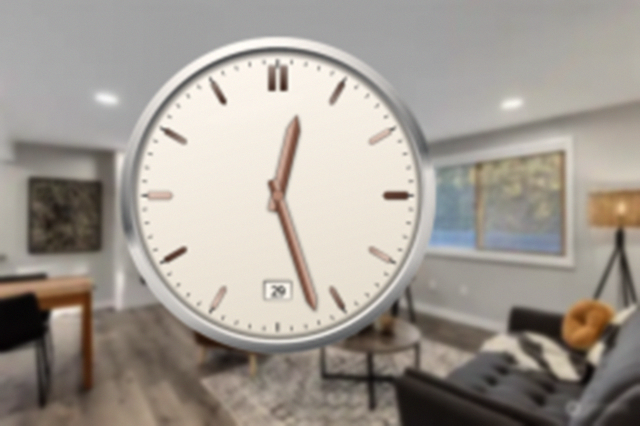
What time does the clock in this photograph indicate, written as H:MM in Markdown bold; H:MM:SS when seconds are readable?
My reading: **12:27**
